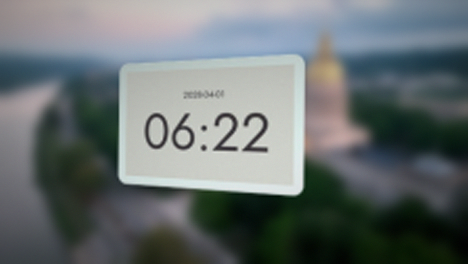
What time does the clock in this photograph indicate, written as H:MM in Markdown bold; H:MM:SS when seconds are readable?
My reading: **6:22**
